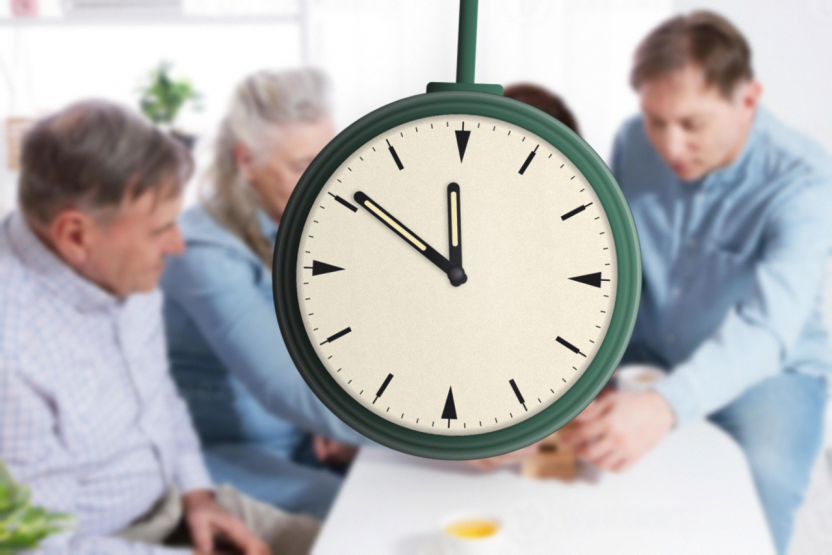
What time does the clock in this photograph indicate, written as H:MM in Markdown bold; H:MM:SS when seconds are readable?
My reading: **11:51**
